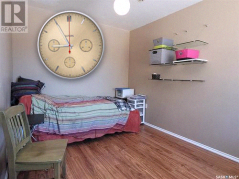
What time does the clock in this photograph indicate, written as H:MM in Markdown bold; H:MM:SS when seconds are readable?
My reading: **8:55**
